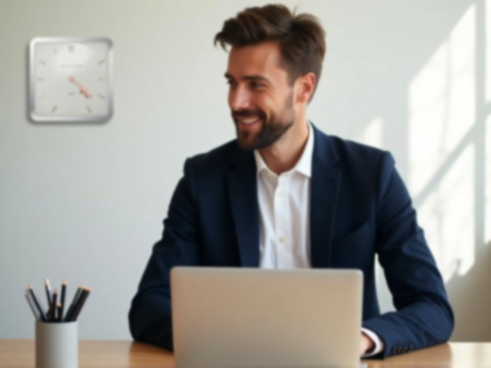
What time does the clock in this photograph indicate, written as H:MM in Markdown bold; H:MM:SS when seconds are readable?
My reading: **4:22**
